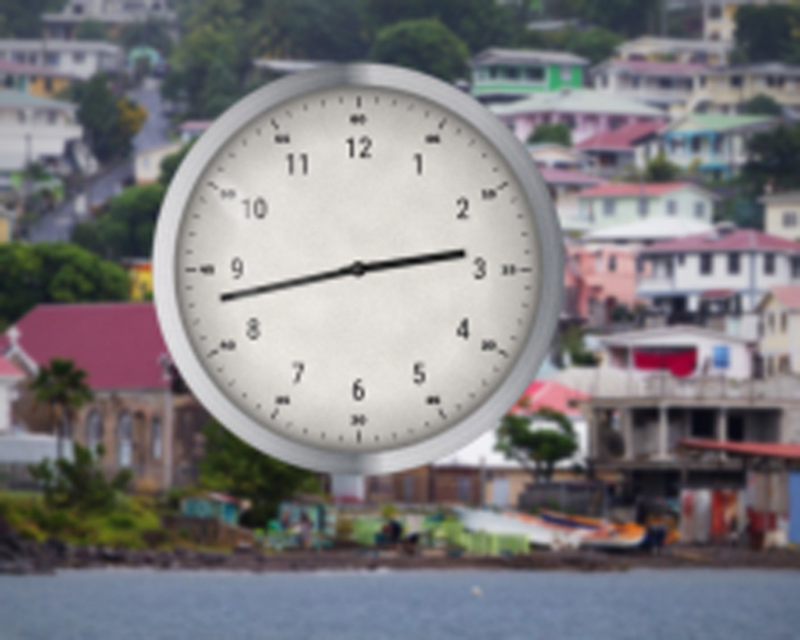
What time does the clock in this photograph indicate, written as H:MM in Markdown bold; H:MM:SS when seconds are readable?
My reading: **2:43**
